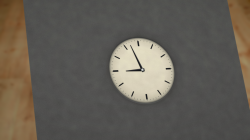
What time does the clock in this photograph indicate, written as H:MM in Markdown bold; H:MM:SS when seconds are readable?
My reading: **8:57**
